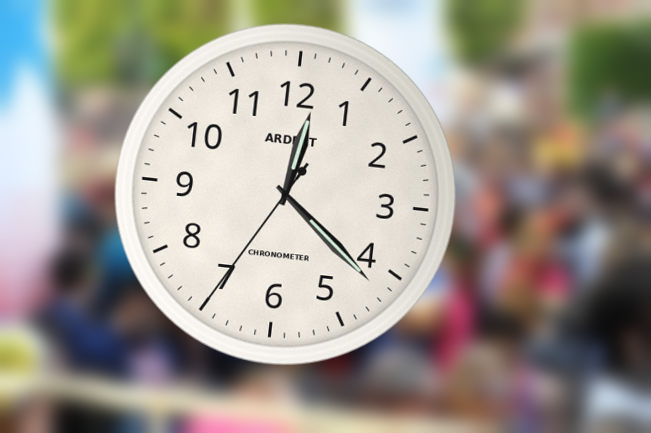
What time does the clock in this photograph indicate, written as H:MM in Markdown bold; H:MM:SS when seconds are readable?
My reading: **12:21:35**
